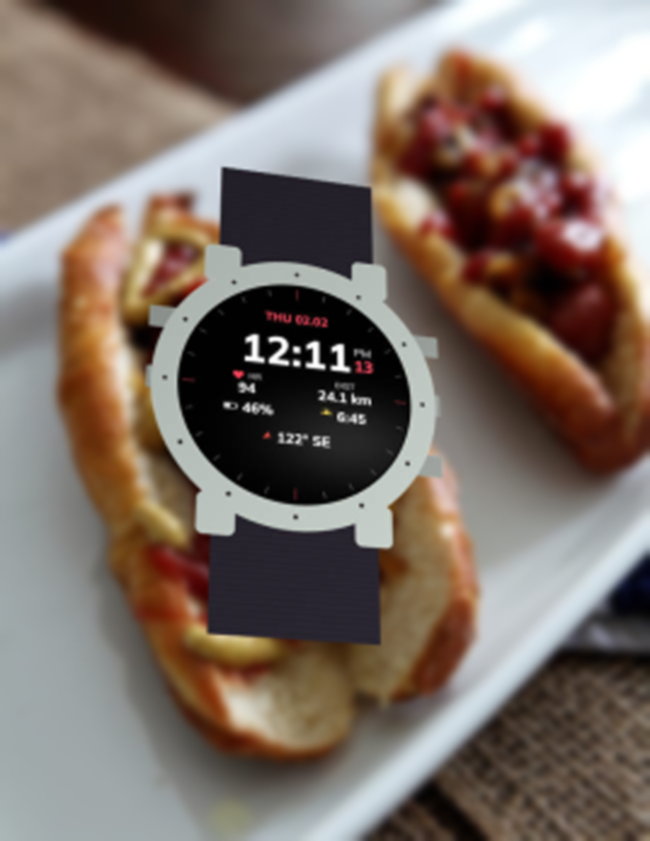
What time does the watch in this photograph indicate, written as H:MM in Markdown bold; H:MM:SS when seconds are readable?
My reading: **12:11**
